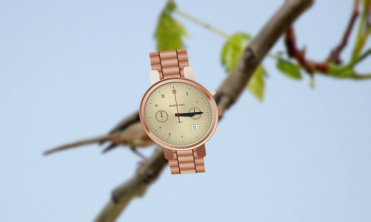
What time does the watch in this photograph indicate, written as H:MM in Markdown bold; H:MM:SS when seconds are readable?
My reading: **3:15**
